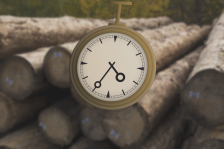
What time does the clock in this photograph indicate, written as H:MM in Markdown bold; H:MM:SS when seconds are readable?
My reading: **4:35**
